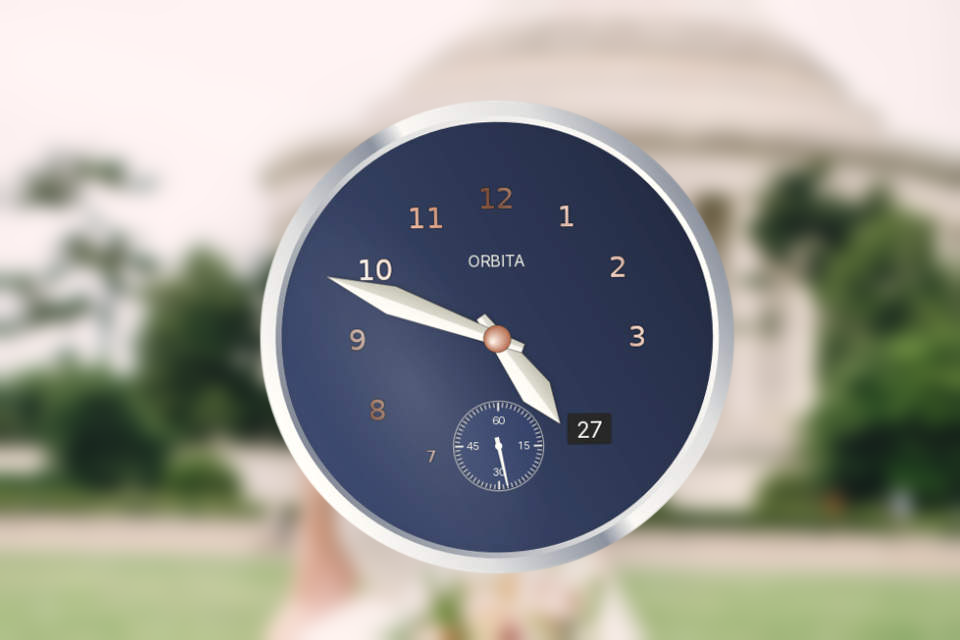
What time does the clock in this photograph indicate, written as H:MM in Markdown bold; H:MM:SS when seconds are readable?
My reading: **4:48:28**
